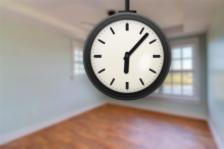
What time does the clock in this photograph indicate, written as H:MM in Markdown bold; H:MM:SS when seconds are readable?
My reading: **6:07**
